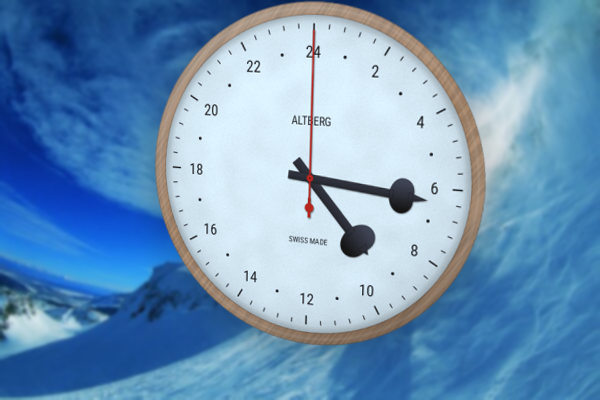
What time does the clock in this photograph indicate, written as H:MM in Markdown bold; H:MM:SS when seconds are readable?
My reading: **9:16:00**
